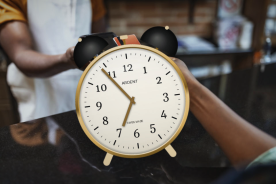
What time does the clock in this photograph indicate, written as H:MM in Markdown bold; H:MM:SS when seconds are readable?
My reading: **6:54**
